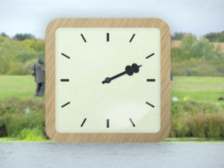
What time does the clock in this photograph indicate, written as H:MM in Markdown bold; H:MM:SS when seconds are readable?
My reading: **2:11**
